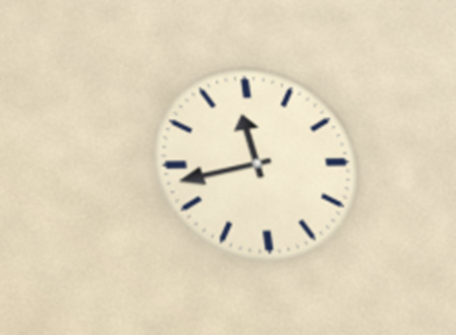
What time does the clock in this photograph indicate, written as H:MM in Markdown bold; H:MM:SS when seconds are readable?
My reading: **11:43**
